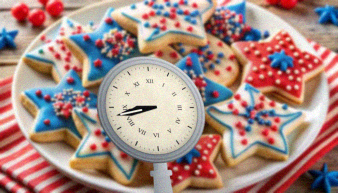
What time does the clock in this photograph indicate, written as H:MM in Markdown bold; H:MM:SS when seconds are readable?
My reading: **8:43**
